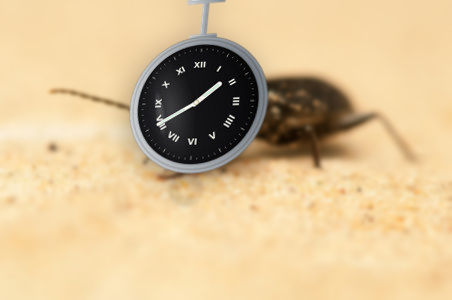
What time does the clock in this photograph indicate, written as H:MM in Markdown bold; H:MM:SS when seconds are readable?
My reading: **1:40**
